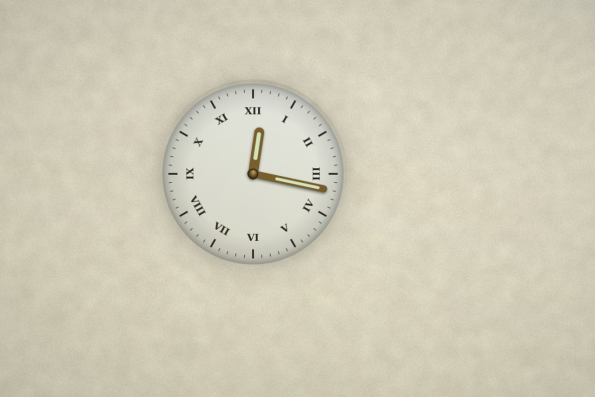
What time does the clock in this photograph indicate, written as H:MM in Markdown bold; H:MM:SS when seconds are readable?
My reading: **12:17**
